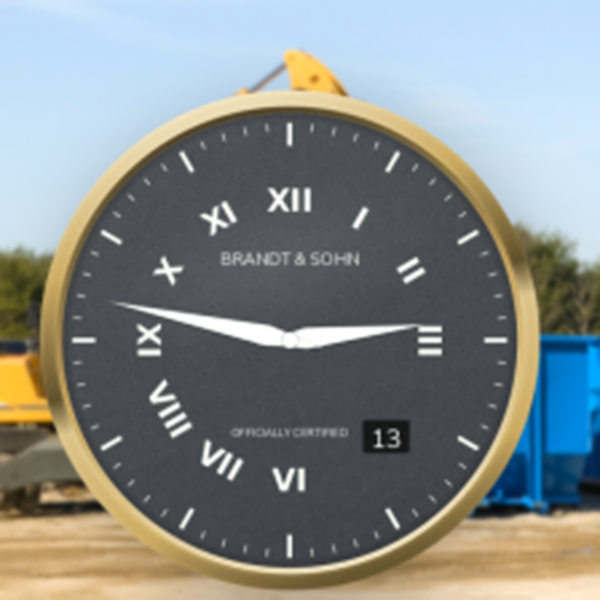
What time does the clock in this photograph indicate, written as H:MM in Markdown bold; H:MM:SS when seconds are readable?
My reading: **2:47**
